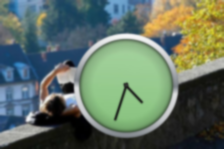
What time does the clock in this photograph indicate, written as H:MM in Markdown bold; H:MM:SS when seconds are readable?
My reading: **4:33**
